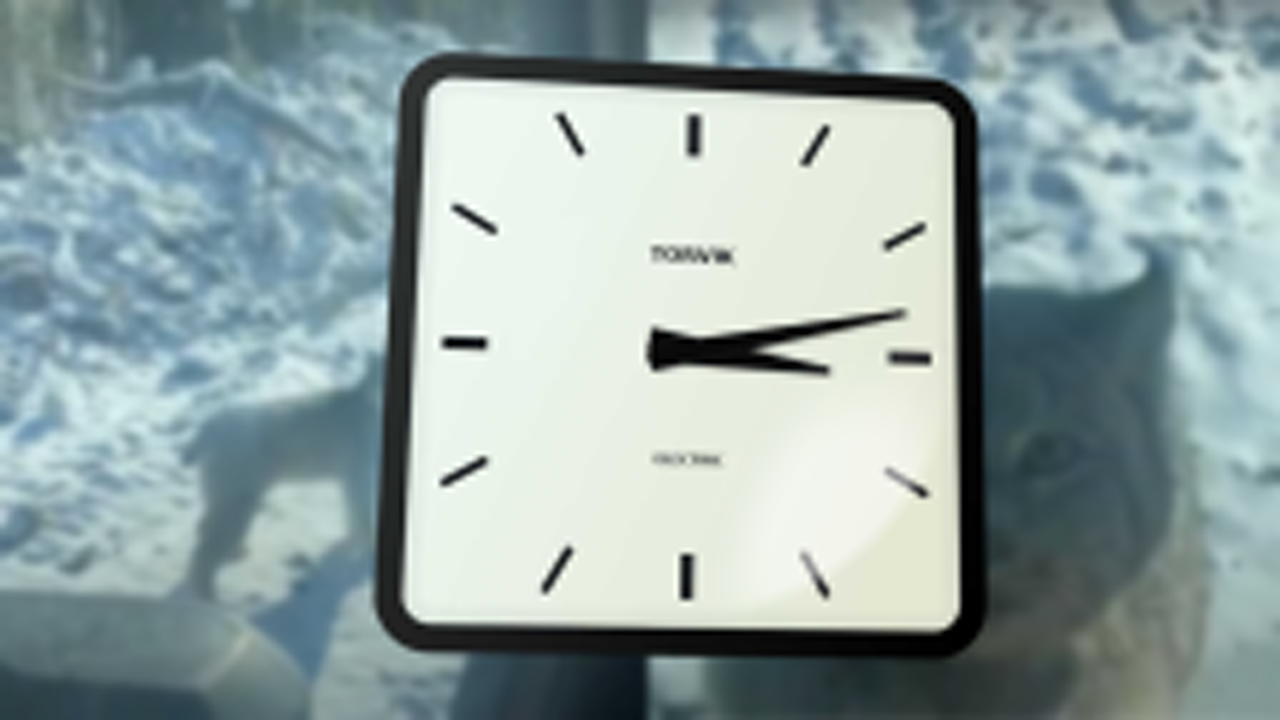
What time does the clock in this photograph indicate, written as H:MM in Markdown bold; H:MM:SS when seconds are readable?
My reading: **3:13**
